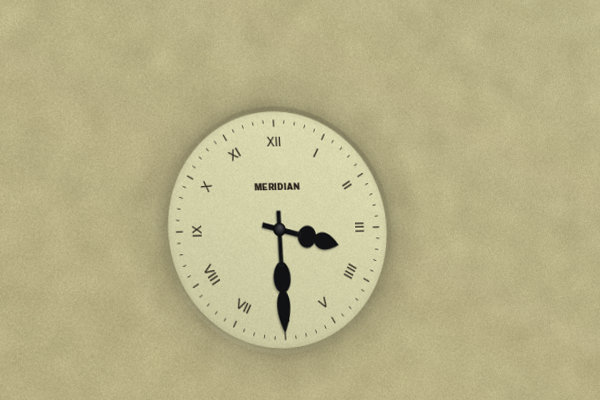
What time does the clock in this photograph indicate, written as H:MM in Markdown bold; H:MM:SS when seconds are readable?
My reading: **3:30**
